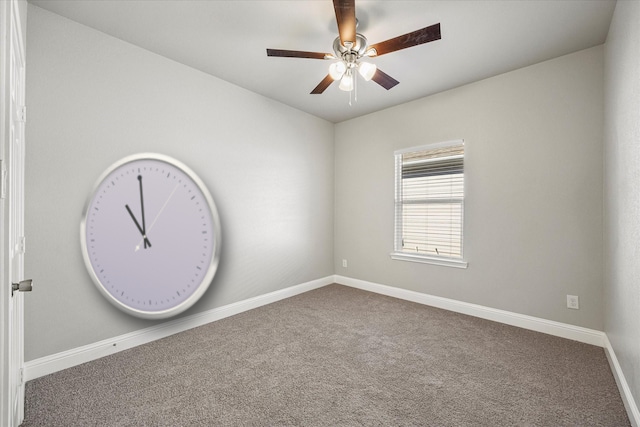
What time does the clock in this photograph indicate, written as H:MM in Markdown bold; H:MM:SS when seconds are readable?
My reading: **11:00:07**
